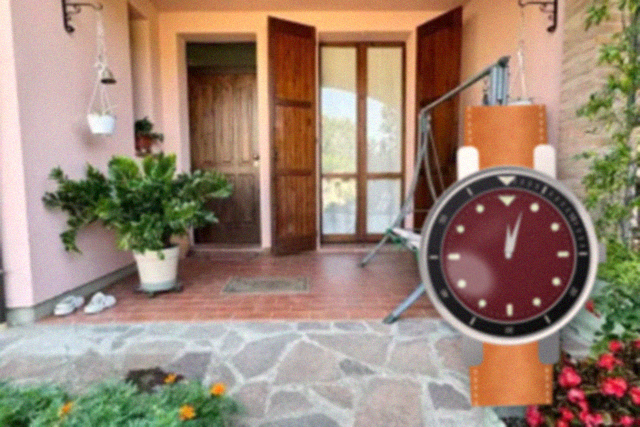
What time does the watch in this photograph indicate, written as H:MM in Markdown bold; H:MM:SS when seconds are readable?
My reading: **12:03**
